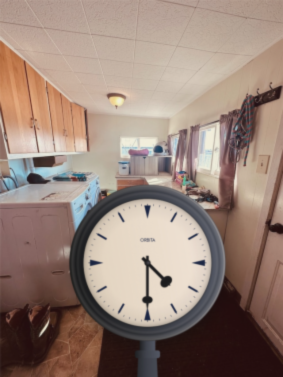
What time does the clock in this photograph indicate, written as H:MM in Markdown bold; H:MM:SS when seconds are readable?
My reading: **4:30**
